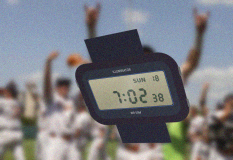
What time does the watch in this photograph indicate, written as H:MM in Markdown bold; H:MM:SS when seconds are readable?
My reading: **7:02:38**
